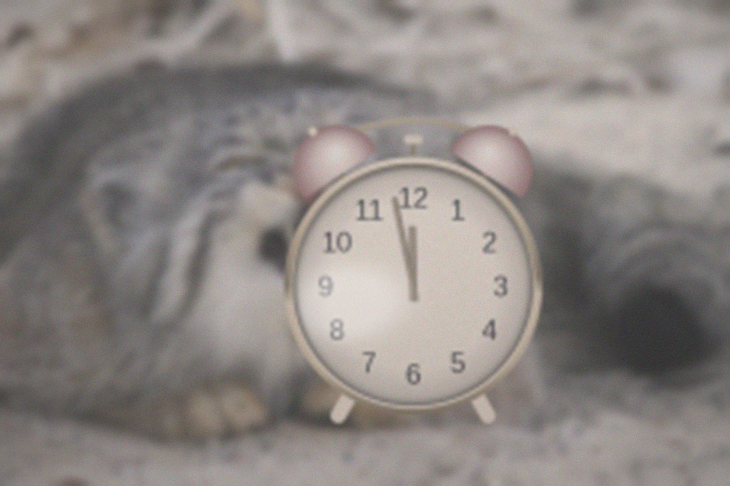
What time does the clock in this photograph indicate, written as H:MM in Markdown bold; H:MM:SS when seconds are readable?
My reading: **11:58**
